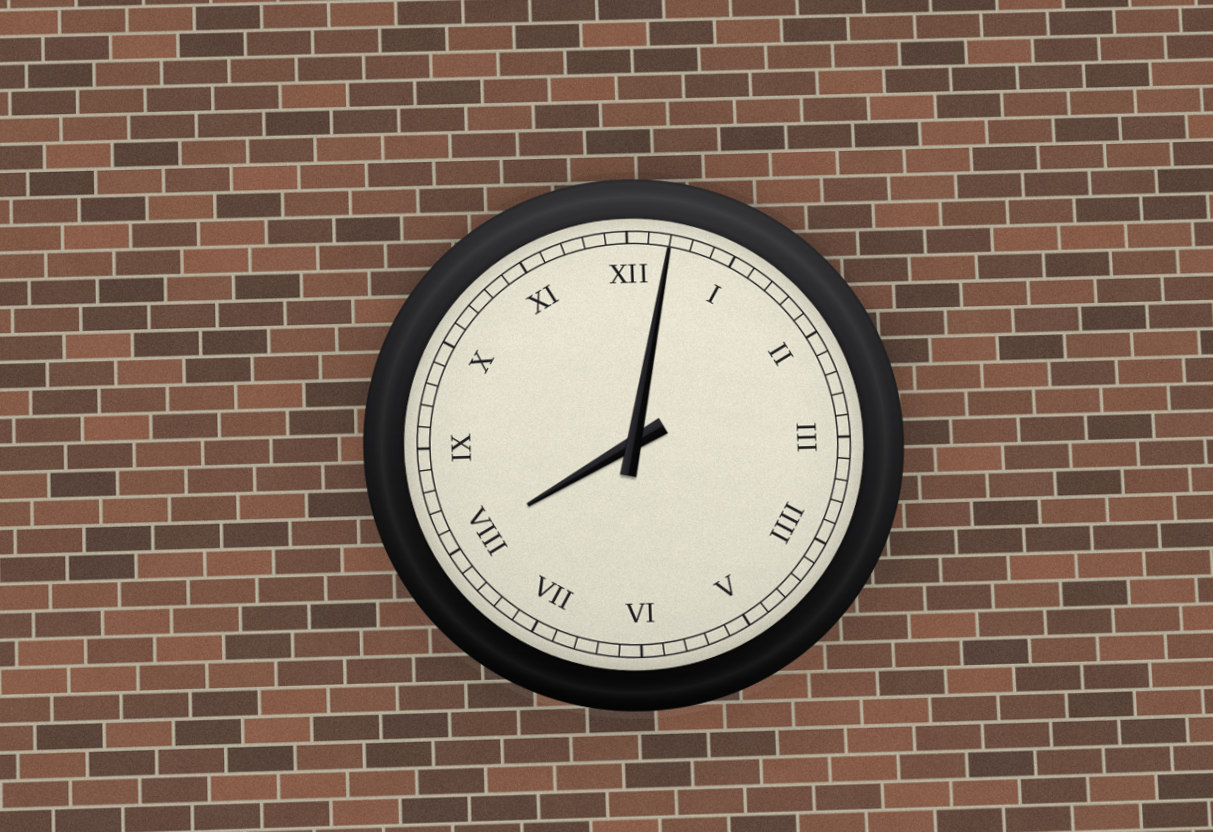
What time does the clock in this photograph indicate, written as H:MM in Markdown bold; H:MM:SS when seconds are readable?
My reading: **8:02**
